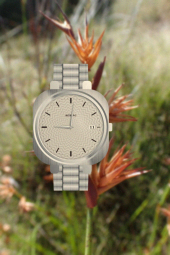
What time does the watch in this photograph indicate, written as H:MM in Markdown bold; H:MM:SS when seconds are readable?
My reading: **9:01**
